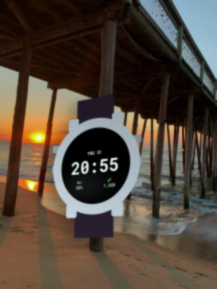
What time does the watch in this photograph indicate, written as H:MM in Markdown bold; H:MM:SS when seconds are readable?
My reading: **20:55**
